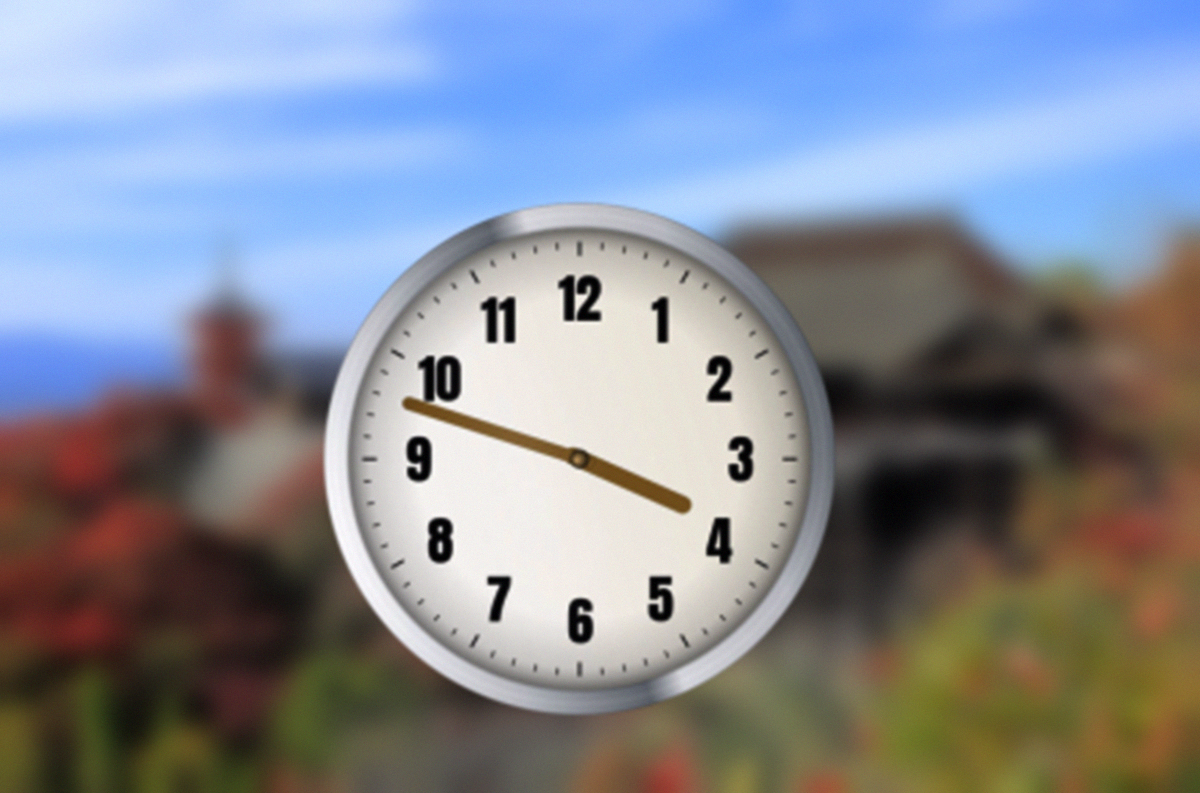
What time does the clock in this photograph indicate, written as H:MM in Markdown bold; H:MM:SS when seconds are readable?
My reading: **3:48**
